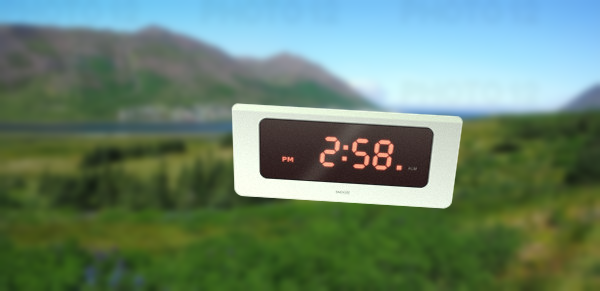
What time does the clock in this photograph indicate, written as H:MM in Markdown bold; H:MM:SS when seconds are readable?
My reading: **2:58**
